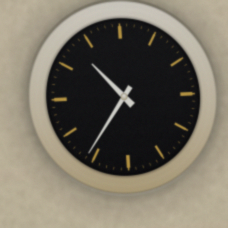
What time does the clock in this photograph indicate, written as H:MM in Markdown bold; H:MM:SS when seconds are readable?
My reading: **10:36**
